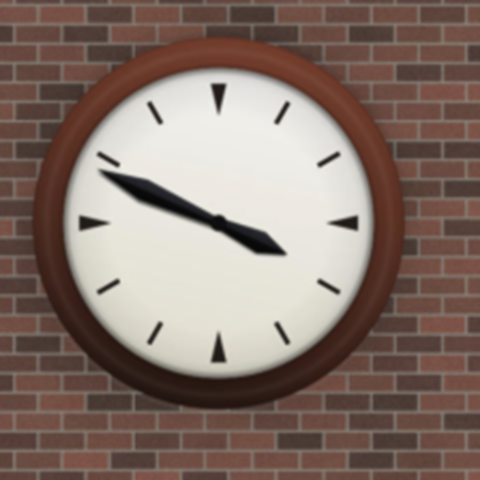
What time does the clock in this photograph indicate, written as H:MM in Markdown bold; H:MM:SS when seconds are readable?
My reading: **3:49**
